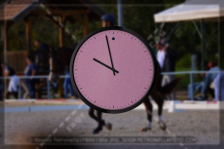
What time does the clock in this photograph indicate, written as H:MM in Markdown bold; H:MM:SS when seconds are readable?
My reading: **9:58**
